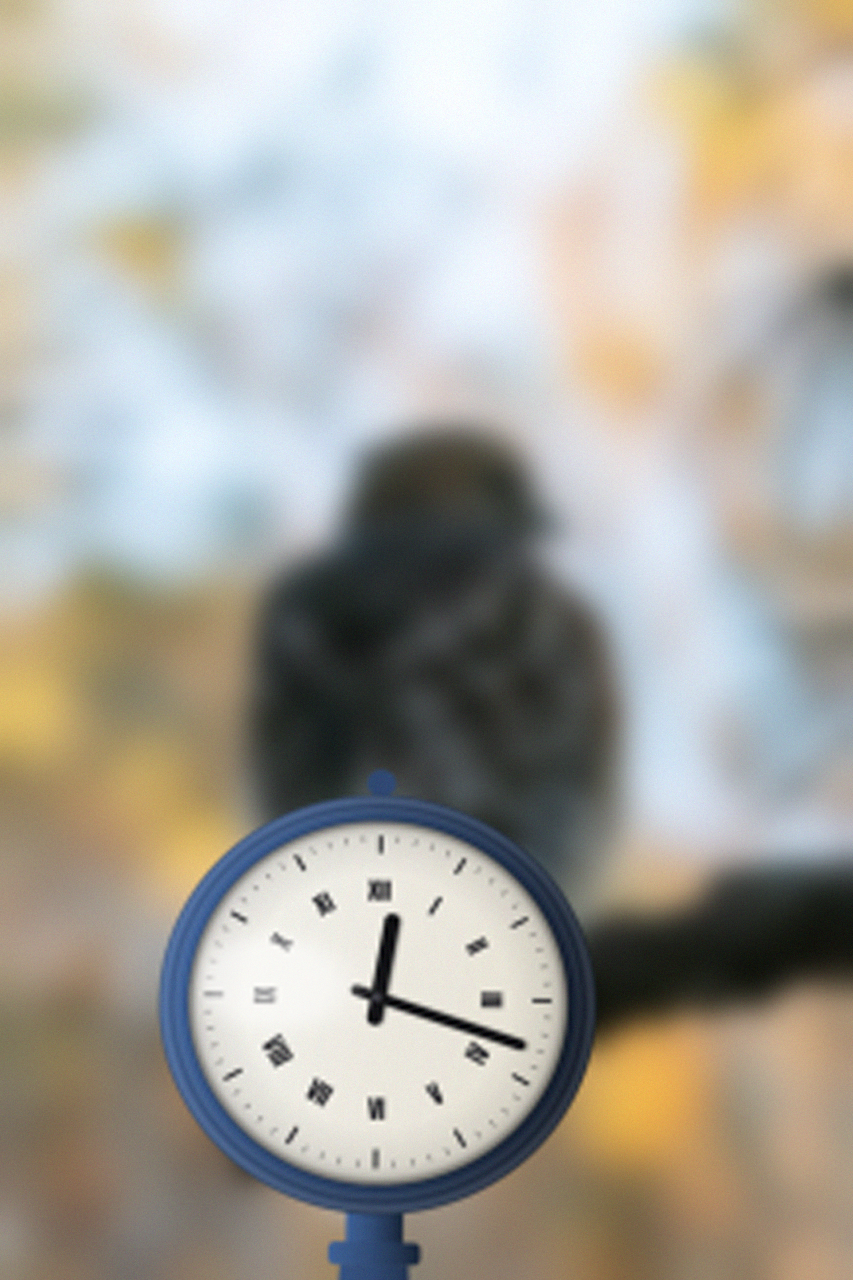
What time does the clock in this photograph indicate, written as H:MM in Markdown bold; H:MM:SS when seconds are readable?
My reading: **12:18**
